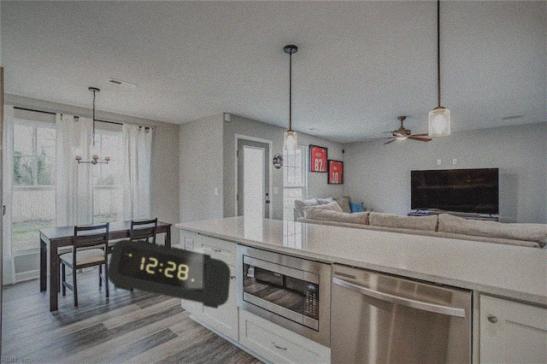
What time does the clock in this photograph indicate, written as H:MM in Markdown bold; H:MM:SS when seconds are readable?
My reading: **12:28**
